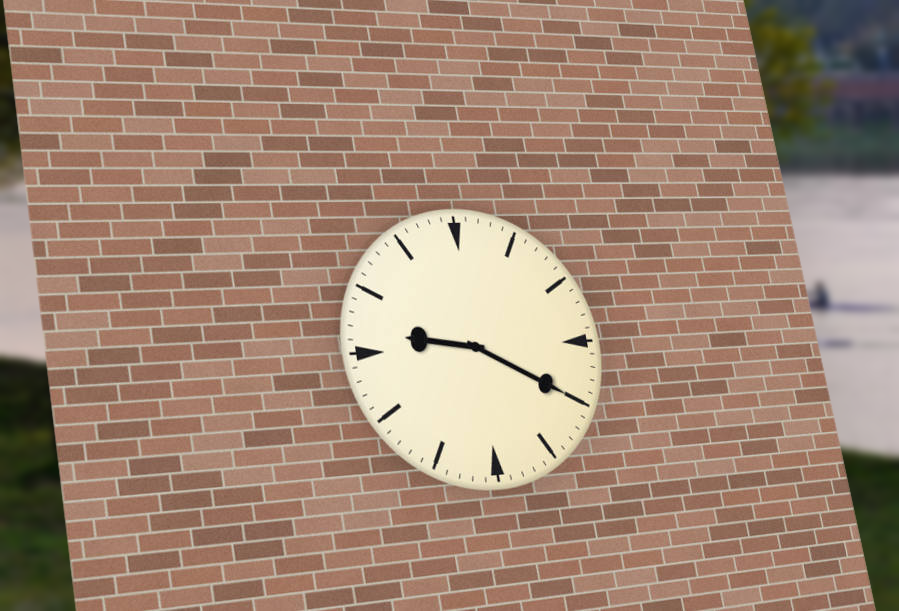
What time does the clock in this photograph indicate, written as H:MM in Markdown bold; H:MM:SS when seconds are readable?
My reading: **9:20**
